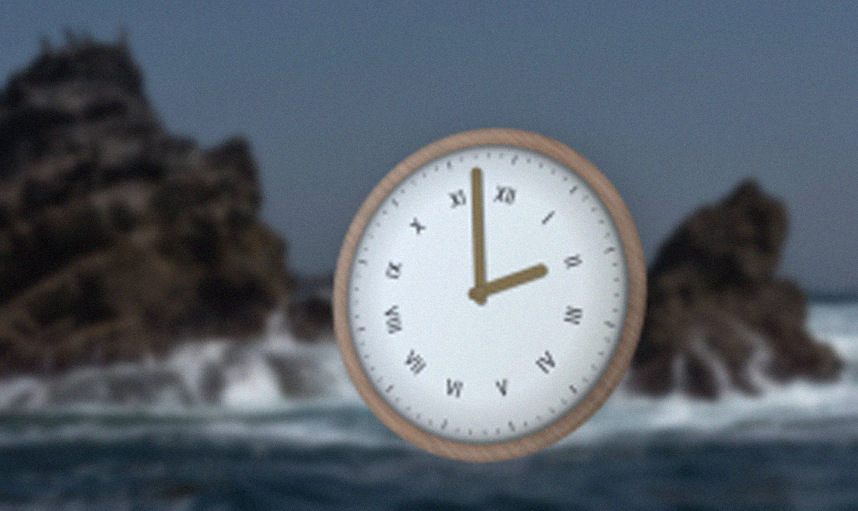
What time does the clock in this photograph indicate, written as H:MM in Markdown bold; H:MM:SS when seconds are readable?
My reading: **1:57**
